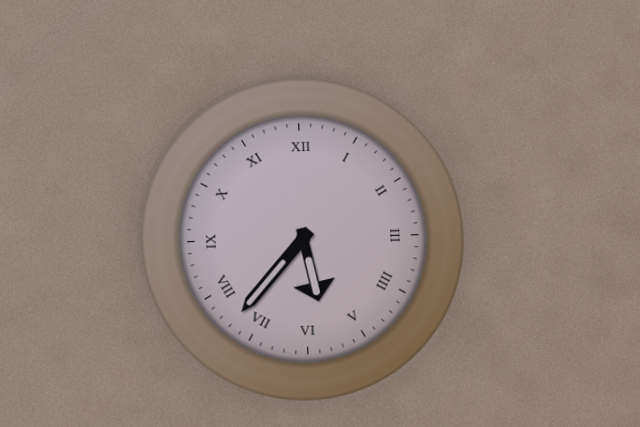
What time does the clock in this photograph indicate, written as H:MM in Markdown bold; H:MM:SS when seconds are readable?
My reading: **5:37**
